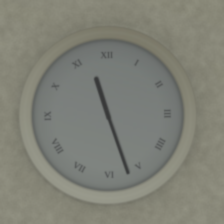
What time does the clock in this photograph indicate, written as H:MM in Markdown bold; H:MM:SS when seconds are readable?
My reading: **11:27**
